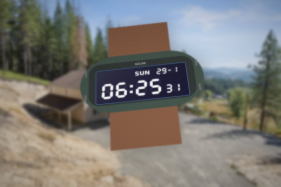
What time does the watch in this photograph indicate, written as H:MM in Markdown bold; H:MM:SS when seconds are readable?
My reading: **6:25:31**
